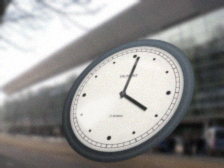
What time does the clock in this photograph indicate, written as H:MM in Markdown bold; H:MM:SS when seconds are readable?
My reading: **4:01**
